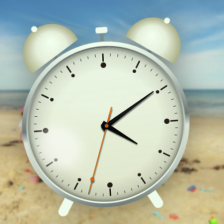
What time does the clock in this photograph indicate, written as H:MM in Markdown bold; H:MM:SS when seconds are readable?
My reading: **4:09:33**
